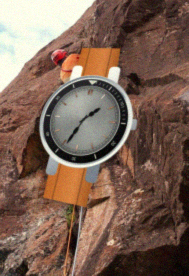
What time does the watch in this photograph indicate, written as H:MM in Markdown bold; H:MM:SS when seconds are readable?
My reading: **1:34**
